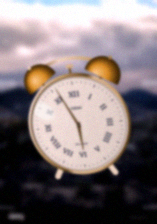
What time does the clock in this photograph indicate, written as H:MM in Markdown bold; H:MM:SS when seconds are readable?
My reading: **5:56**
